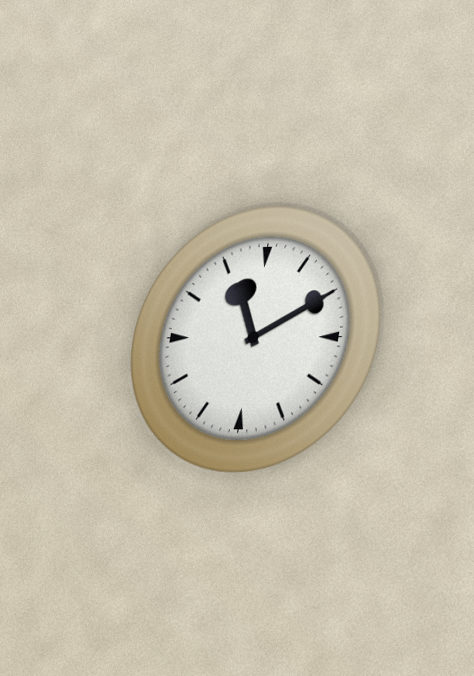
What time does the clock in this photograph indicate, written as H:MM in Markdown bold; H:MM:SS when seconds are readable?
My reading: **11:10**
